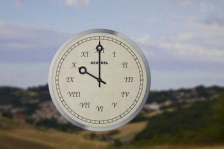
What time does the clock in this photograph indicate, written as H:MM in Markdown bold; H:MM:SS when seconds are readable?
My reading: **10:00**
